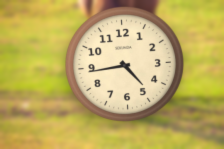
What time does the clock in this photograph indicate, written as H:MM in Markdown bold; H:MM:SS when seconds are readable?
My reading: **4:44**
